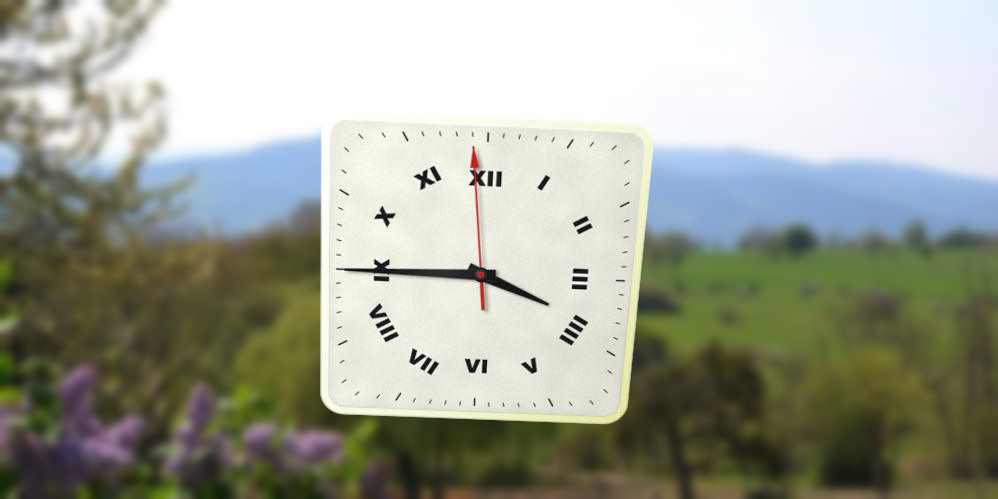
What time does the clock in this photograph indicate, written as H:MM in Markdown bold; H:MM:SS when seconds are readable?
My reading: **3:44:59**
